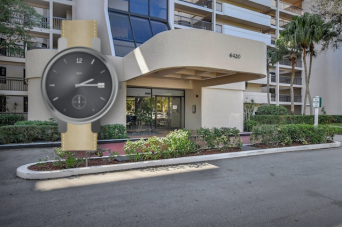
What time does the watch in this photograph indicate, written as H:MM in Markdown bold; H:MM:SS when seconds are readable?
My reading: **2:15**
